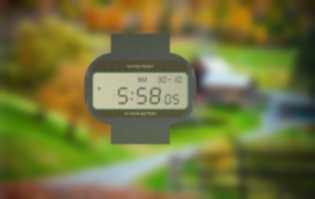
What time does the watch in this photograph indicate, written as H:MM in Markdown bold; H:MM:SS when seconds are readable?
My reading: **5:58:05**
